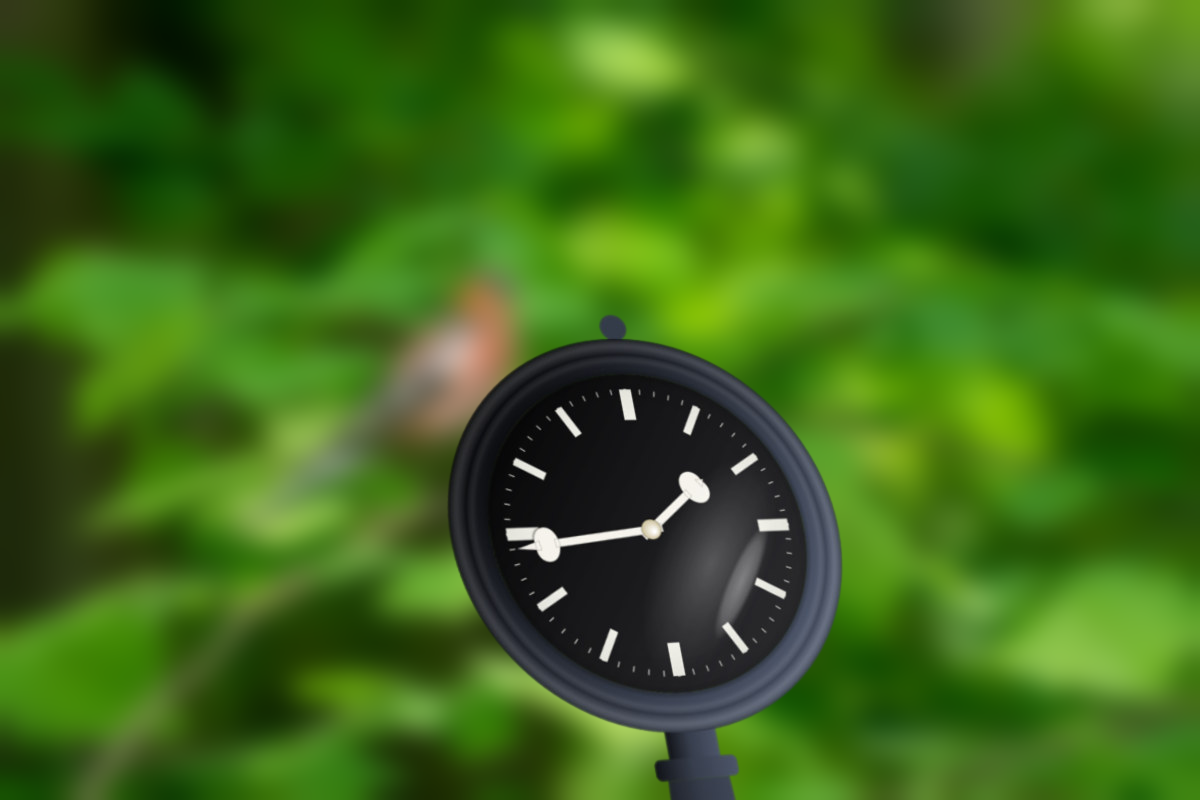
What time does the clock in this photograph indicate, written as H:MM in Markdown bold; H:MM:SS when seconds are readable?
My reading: **1:44**
